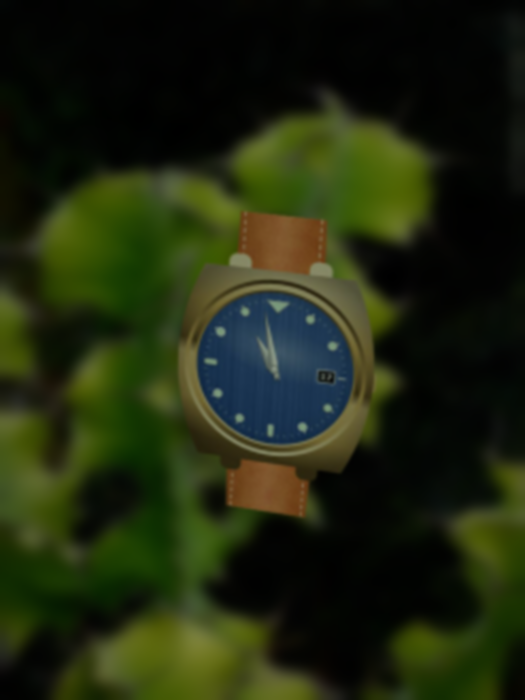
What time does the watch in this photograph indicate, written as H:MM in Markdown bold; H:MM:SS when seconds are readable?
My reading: **10:58**
